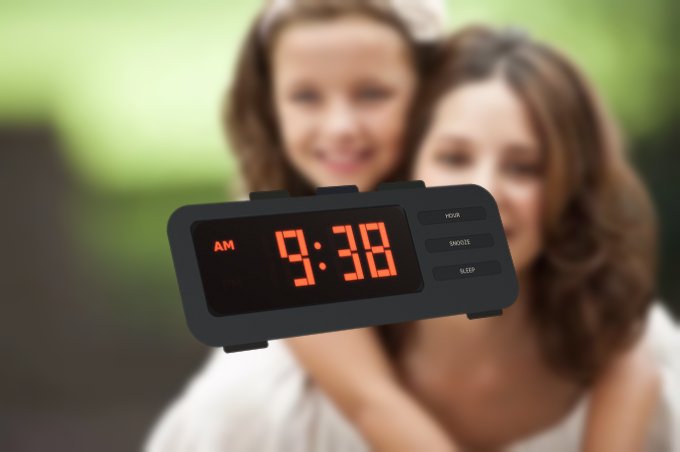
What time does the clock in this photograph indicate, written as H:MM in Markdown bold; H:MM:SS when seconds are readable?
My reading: **9:38**
